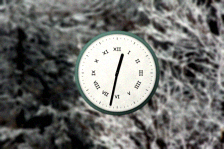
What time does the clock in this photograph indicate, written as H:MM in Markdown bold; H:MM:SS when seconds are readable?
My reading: **12:32**
